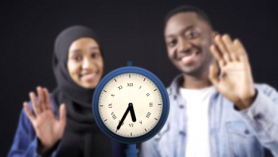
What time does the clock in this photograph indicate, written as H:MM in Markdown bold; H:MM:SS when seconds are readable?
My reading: **5:35**
